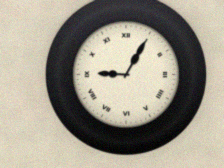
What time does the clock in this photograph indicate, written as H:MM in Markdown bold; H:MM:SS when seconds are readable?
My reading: **9:05**
